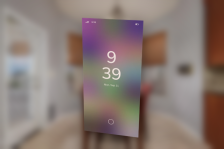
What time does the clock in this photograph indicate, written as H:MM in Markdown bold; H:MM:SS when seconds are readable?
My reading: **9:39**
